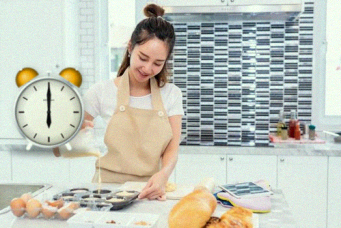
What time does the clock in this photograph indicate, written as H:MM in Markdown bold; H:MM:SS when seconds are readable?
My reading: **6:00**
